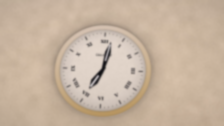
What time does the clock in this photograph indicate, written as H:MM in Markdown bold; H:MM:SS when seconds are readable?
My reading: **7:02**
